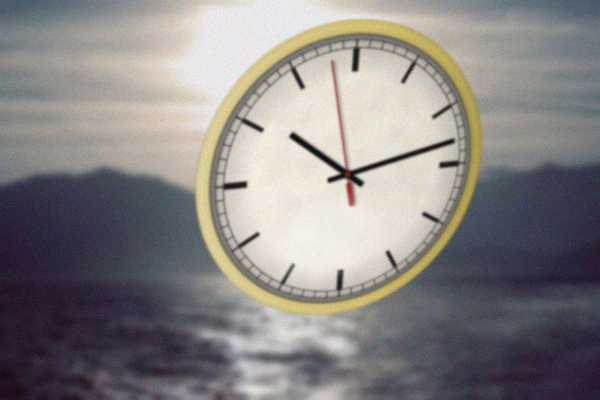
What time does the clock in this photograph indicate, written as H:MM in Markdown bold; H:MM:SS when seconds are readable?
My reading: **10:12:58**
